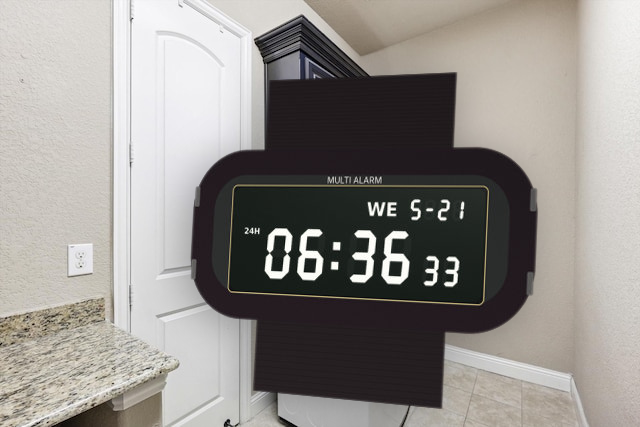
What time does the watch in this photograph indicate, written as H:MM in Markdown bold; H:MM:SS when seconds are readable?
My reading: **6:36:33**
